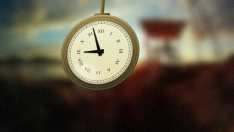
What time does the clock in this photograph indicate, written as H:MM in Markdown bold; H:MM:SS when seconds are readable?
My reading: **8:57**
